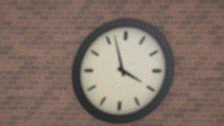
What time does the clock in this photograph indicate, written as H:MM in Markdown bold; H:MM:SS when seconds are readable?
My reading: **3:57**
